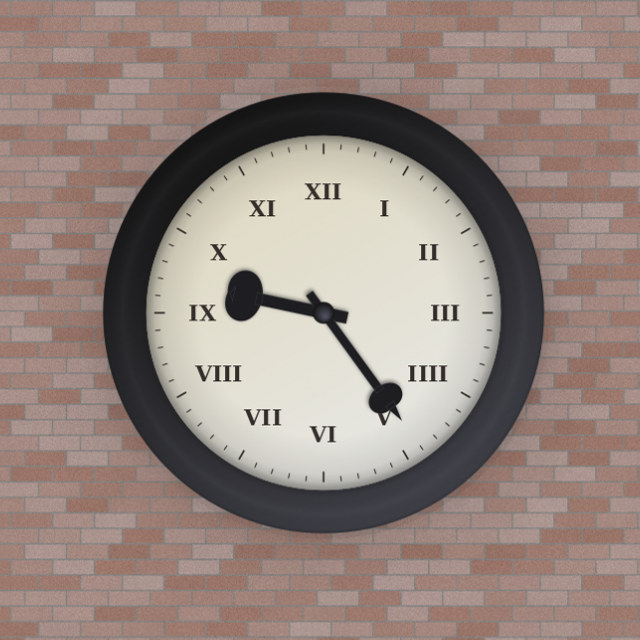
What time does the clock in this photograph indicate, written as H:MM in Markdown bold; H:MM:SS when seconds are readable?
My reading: **9:24**
